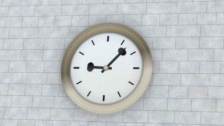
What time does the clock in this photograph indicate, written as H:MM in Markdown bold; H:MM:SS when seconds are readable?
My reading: **9:07**
